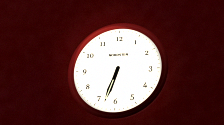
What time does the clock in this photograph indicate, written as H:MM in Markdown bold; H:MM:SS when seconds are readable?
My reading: **6:33**
